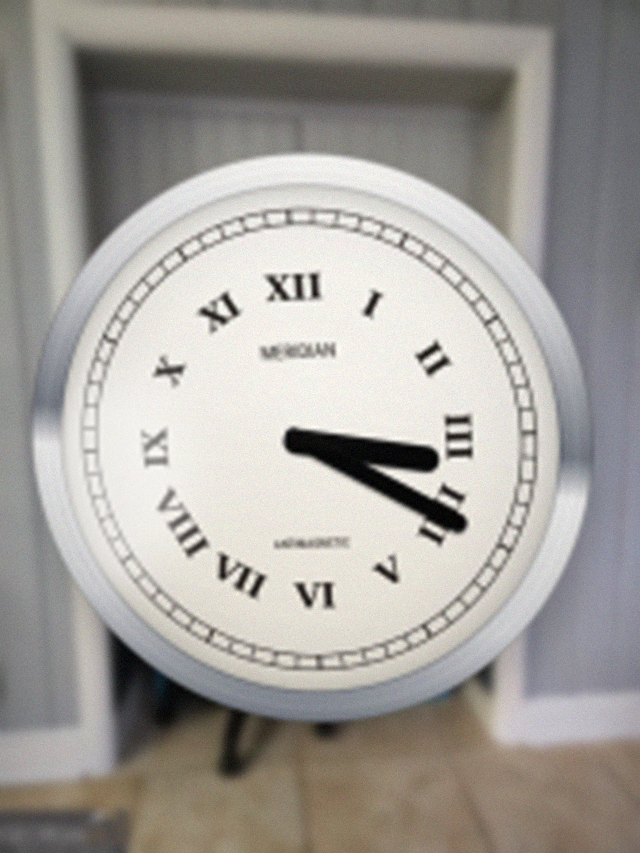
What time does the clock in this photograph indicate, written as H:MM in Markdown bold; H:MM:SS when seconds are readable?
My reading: **3:20**
